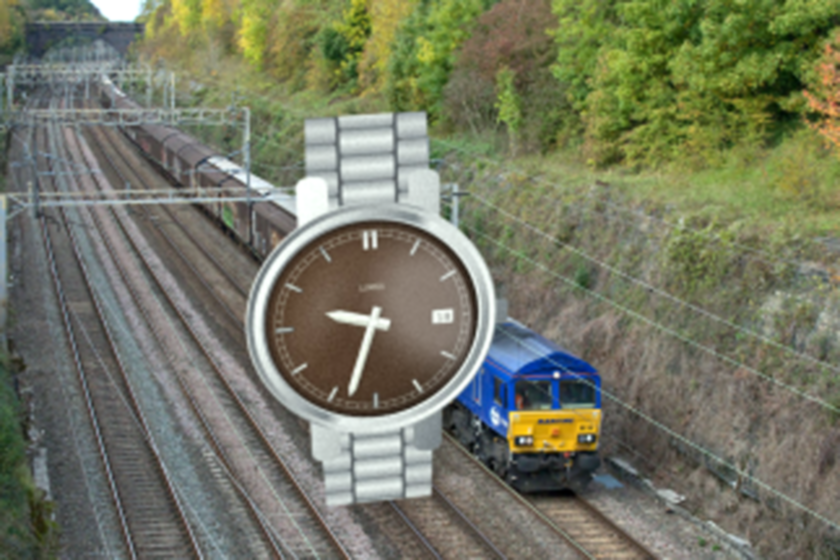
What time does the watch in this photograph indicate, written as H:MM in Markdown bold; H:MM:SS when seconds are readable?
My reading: **9:33**
